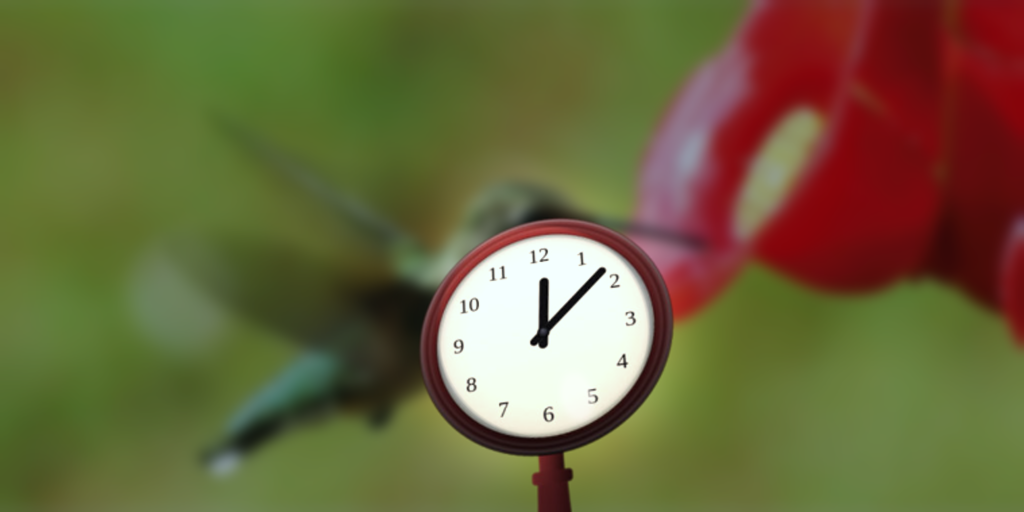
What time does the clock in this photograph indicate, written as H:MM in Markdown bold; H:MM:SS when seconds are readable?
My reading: **12:08**
